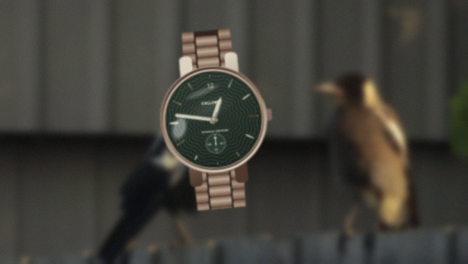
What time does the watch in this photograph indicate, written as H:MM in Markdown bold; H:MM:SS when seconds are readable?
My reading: **12:47**
